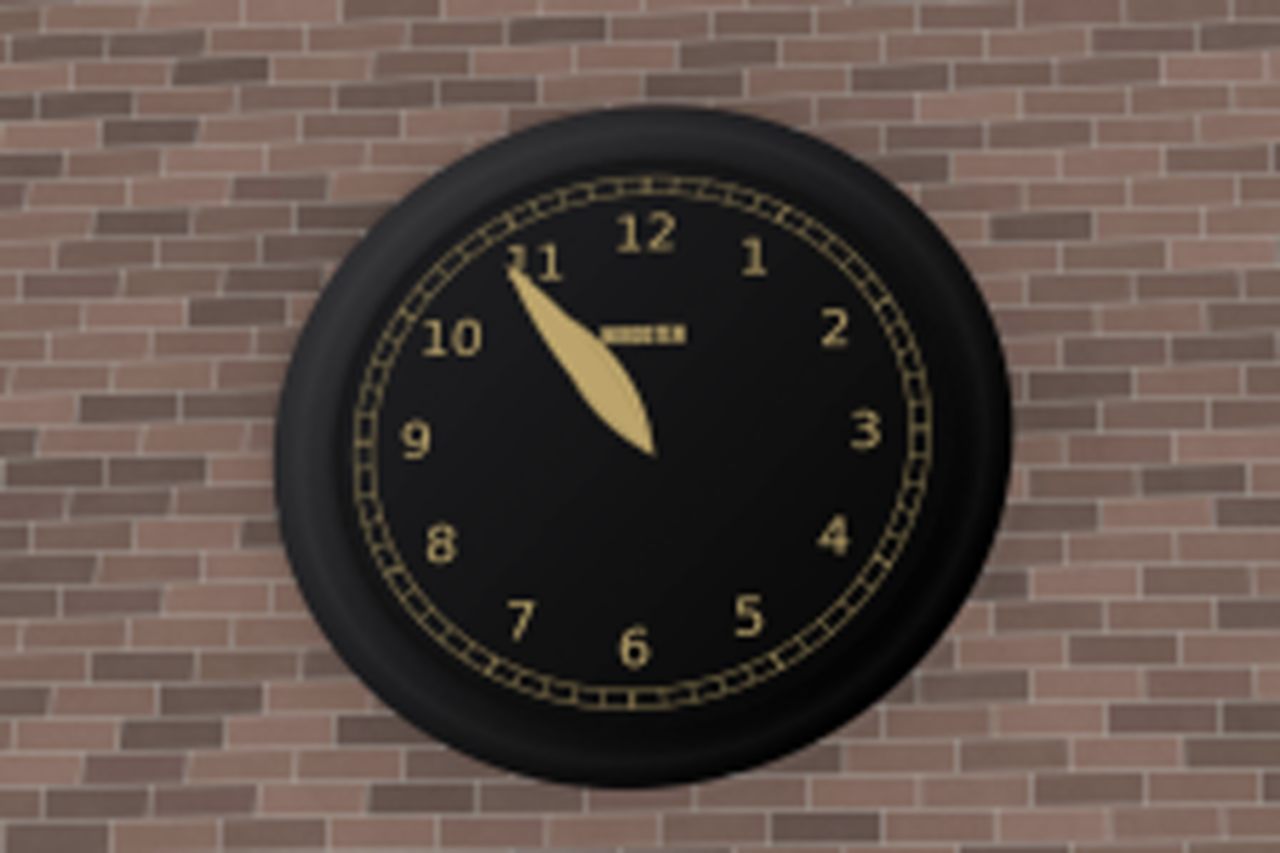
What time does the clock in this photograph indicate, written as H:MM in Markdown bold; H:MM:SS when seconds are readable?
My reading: **10:54**
